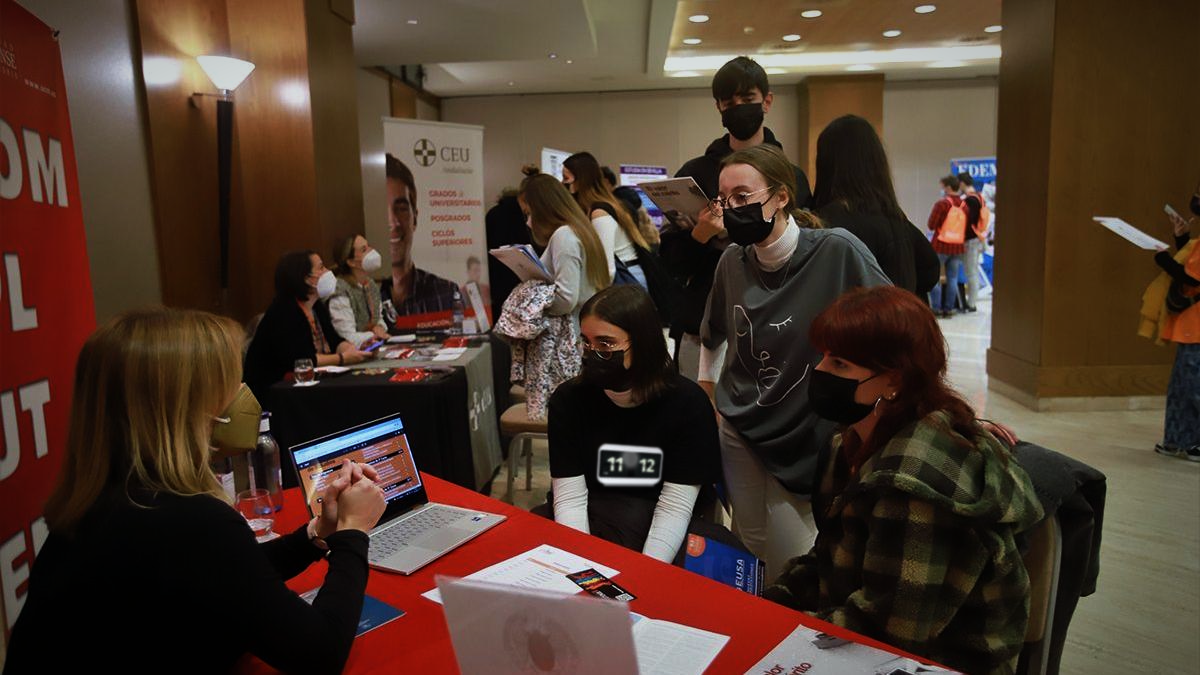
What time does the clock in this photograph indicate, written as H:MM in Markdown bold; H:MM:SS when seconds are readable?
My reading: **11:12**
